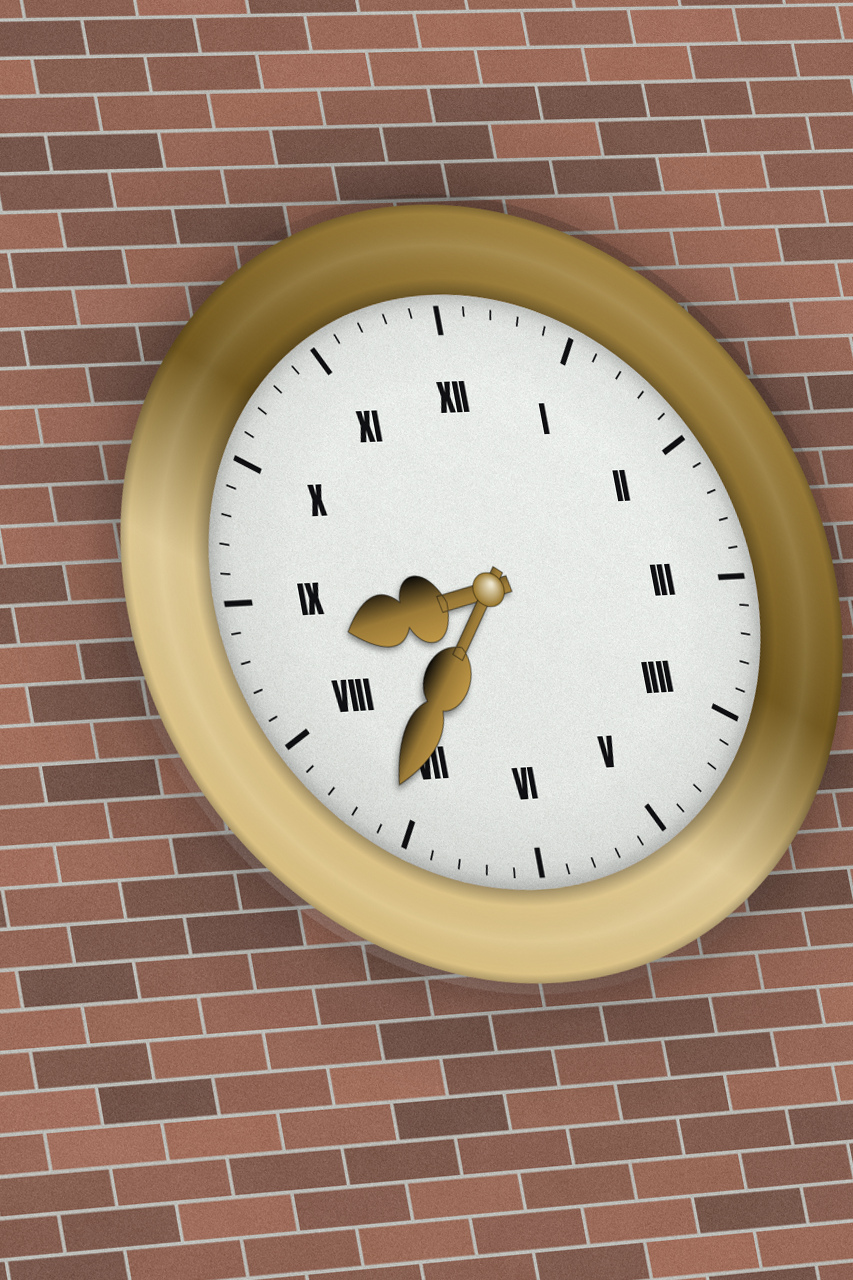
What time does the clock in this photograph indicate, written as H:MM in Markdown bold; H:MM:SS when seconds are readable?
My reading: **8:36**
